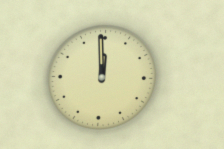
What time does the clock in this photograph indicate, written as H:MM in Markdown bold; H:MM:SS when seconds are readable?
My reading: **11:59**
